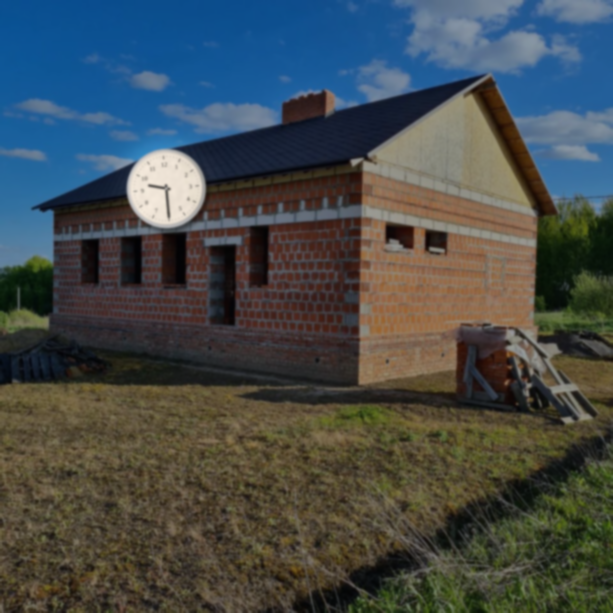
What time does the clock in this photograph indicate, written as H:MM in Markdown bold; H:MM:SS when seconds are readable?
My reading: **9:30**
